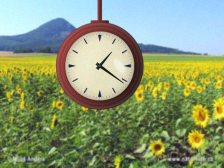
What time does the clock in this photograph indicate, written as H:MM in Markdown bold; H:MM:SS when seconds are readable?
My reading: **1:21**
